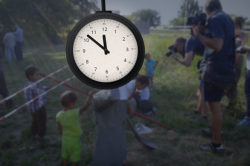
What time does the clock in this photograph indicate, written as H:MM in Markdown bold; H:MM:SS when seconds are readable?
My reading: **11:52**
